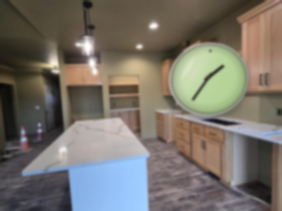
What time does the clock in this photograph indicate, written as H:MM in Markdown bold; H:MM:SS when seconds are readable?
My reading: **1:35**
